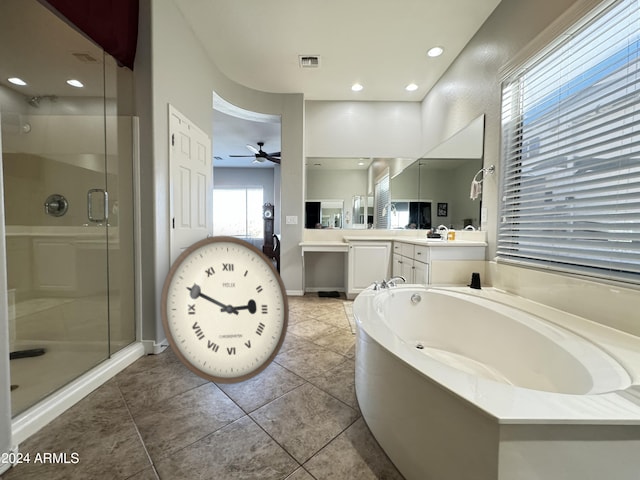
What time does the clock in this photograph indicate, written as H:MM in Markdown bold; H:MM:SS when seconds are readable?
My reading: **2:49**
